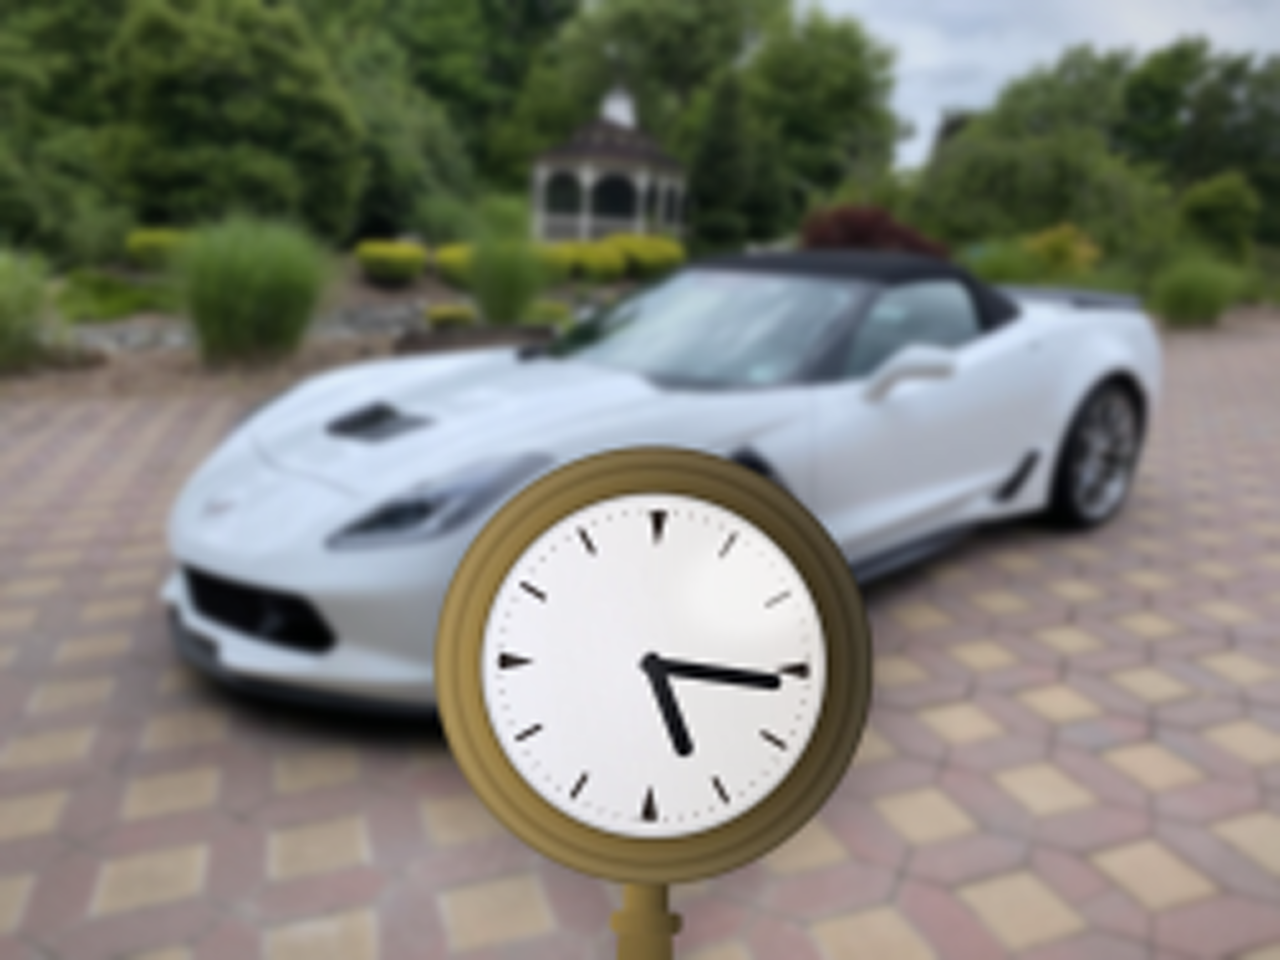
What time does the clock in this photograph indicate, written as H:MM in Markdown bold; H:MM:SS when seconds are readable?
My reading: **5:16**
